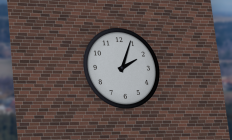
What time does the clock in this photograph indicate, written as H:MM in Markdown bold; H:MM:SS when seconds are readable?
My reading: **2:04**
